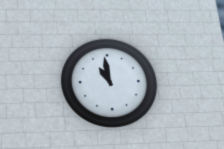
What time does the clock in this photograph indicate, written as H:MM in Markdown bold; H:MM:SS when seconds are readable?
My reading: **10:59**
